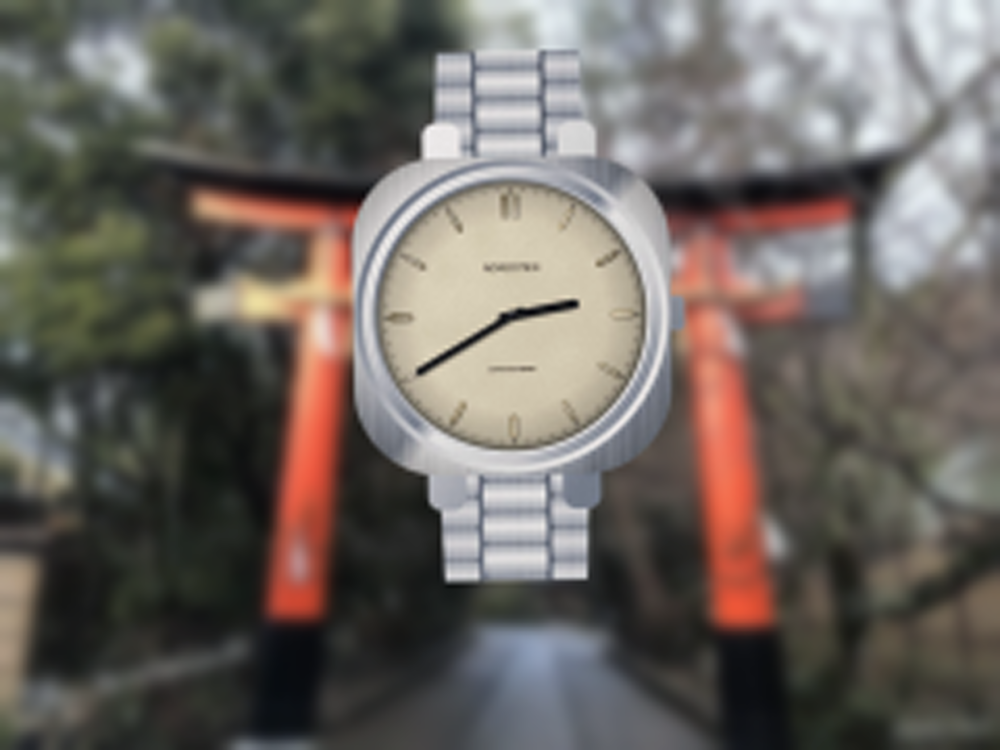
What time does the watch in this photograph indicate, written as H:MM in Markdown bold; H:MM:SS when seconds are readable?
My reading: **2:40**
